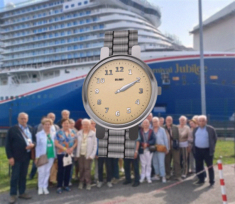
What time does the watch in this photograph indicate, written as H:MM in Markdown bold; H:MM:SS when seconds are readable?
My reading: **2:10**
